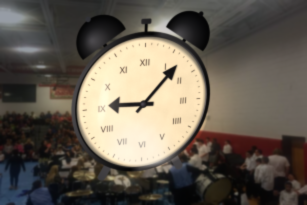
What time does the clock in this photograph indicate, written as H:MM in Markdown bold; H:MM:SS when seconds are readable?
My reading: **9:07**
